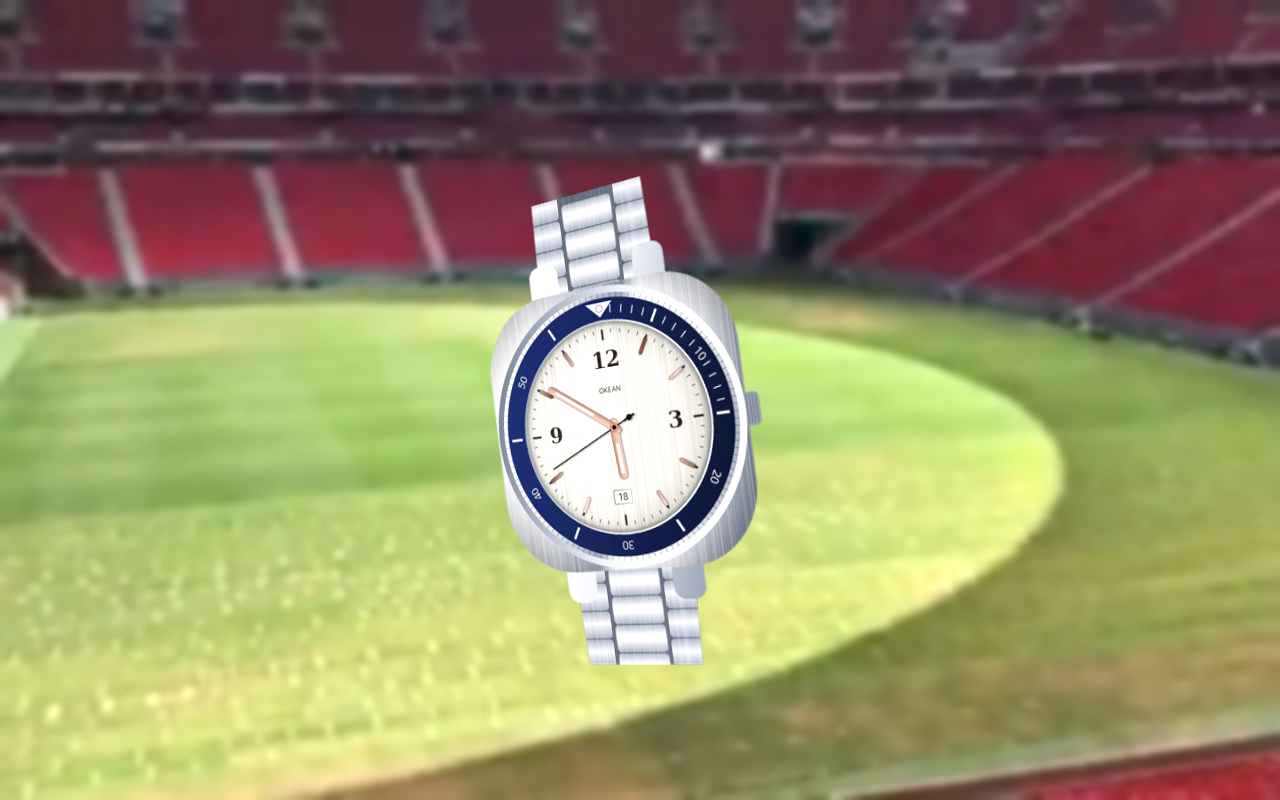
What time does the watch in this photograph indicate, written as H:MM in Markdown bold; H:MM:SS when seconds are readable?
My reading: **5:50:41**
